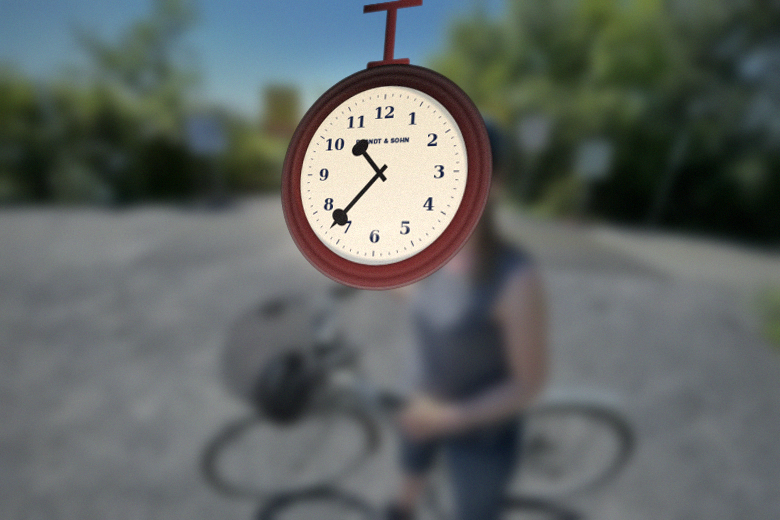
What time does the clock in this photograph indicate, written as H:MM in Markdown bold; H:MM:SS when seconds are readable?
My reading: **10:37**
